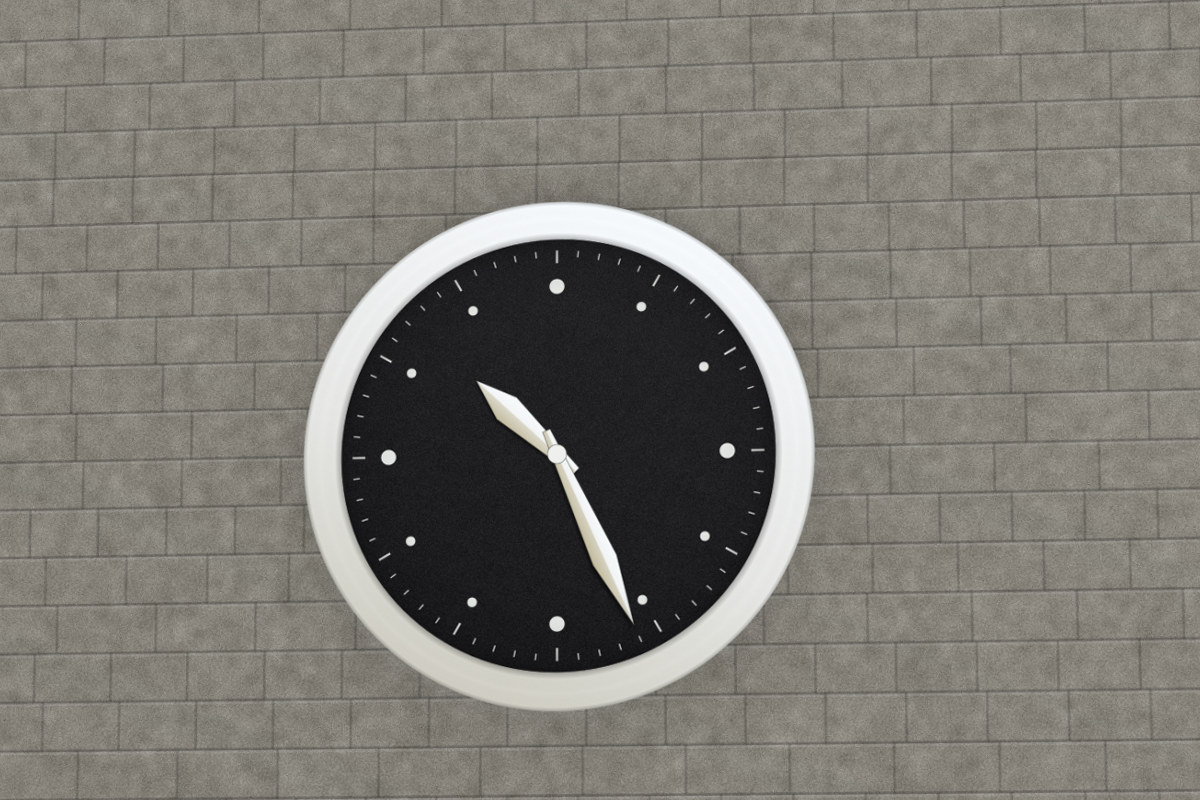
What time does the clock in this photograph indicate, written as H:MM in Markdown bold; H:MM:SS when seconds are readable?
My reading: **10:26**
